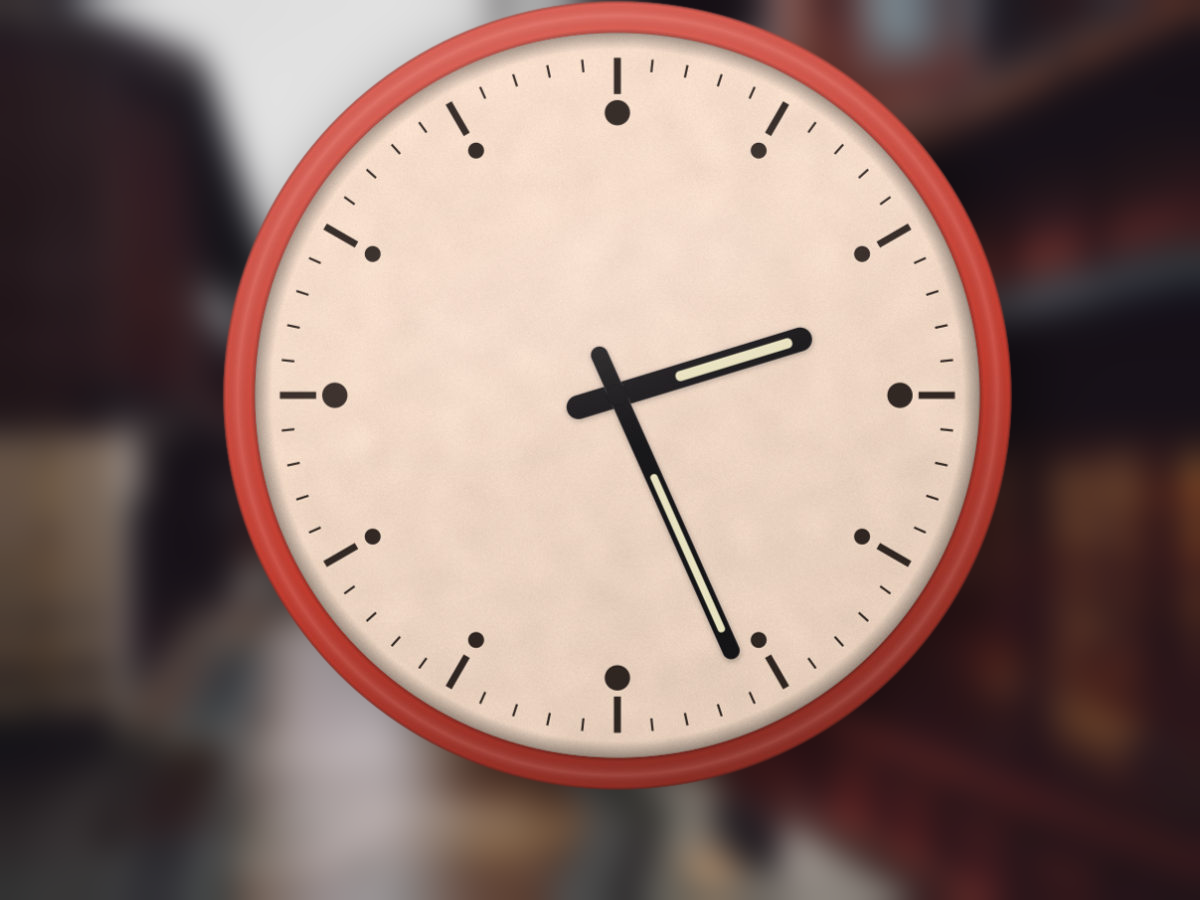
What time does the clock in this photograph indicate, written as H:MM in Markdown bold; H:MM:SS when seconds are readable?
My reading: **2:26**
